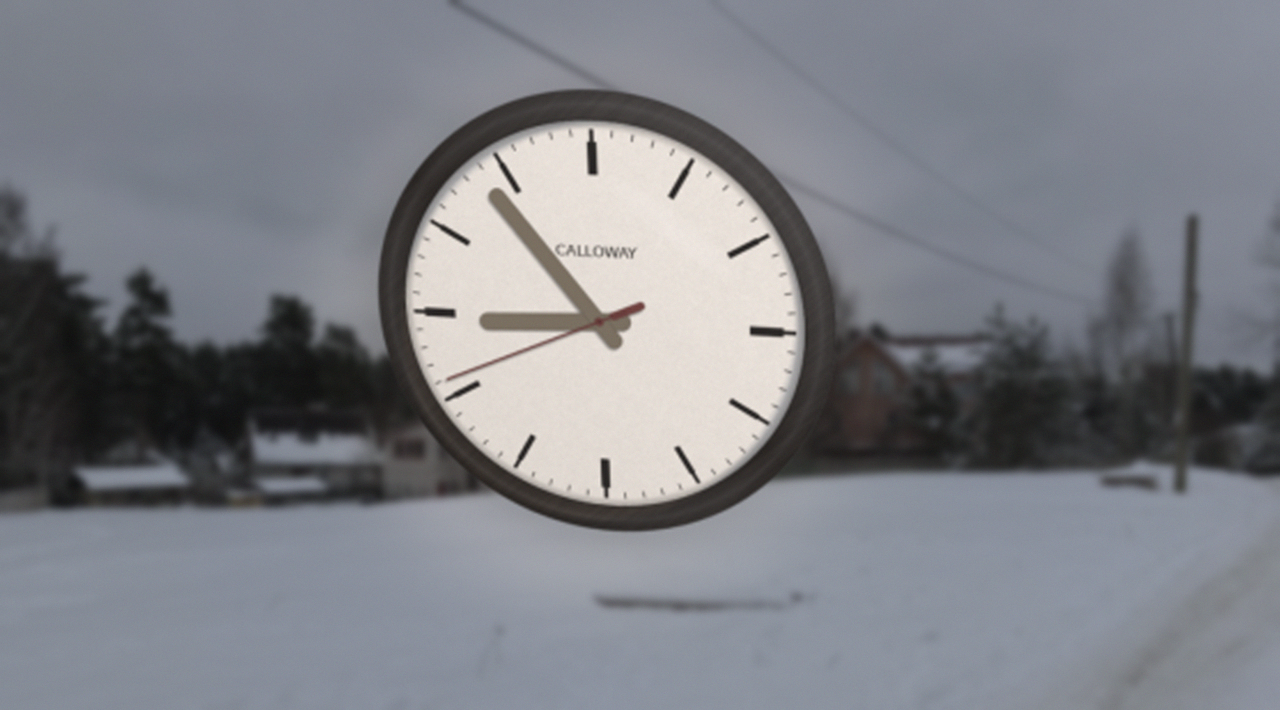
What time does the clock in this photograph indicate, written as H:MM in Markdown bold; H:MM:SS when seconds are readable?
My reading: **8:53:41**
